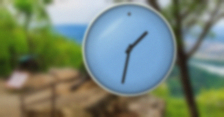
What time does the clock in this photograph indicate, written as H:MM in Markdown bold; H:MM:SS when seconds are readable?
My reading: **1:32**
